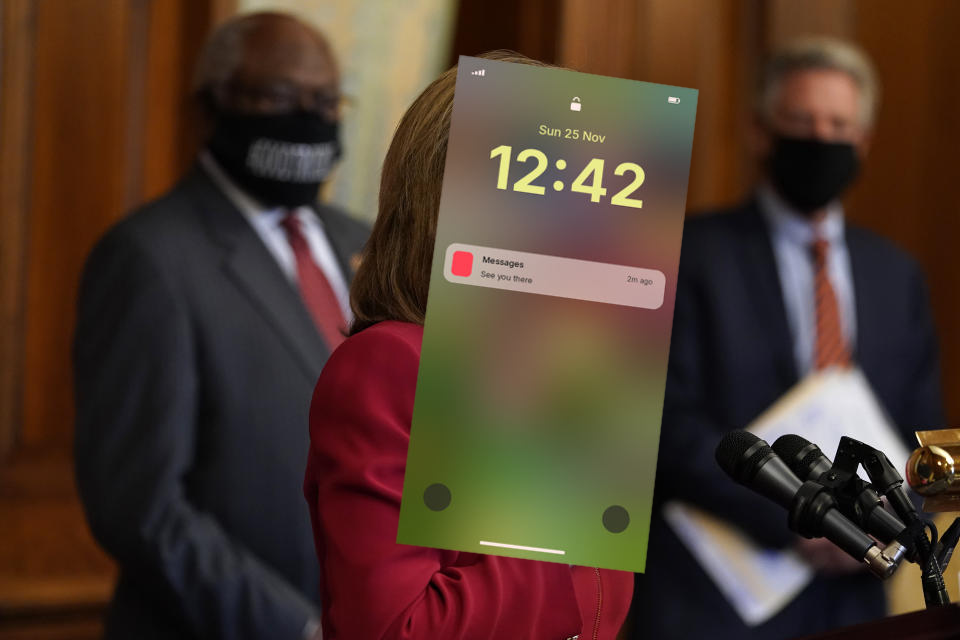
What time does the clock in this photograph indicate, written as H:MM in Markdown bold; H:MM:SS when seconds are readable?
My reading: **12:42**
